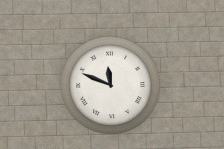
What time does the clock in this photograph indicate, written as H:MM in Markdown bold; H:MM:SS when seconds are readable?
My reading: **11:49**
